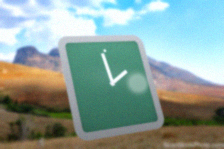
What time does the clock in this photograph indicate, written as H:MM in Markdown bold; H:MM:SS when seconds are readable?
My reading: **1:59**
